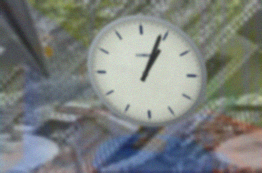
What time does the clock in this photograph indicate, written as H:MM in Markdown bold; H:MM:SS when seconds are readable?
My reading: **1:04**
